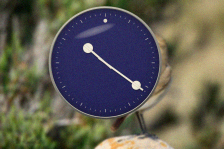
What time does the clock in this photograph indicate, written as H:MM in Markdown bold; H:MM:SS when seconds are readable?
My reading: **10:21**
